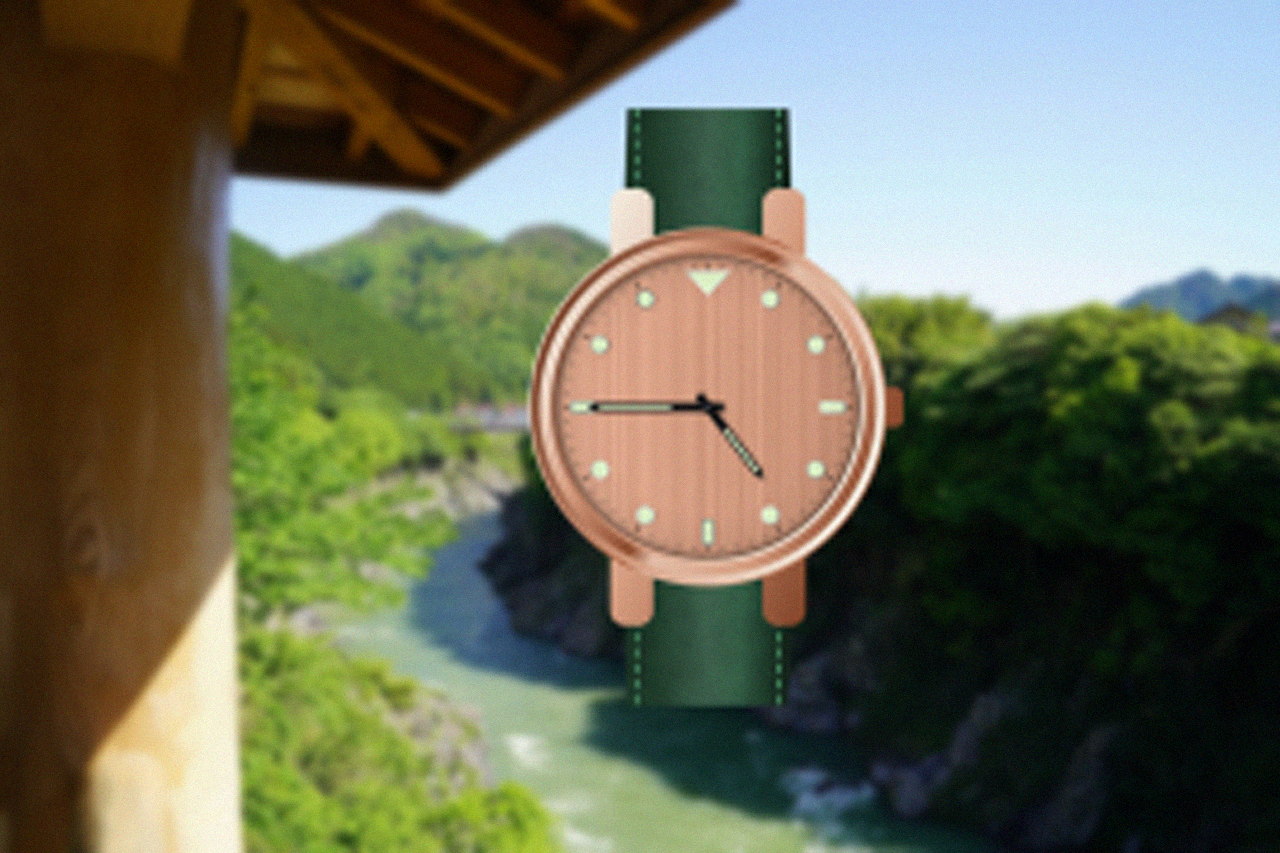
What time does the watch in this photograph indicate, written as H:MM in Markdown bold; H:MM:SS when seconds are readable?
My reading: **4:45**
